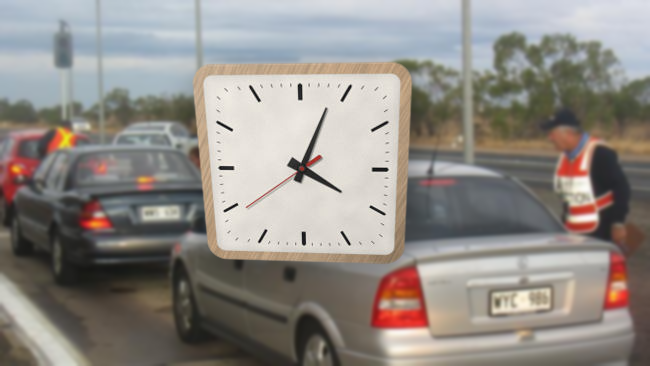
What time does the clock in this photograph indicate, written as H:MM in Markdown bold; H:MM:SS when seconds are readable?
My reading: **4:03:39**
